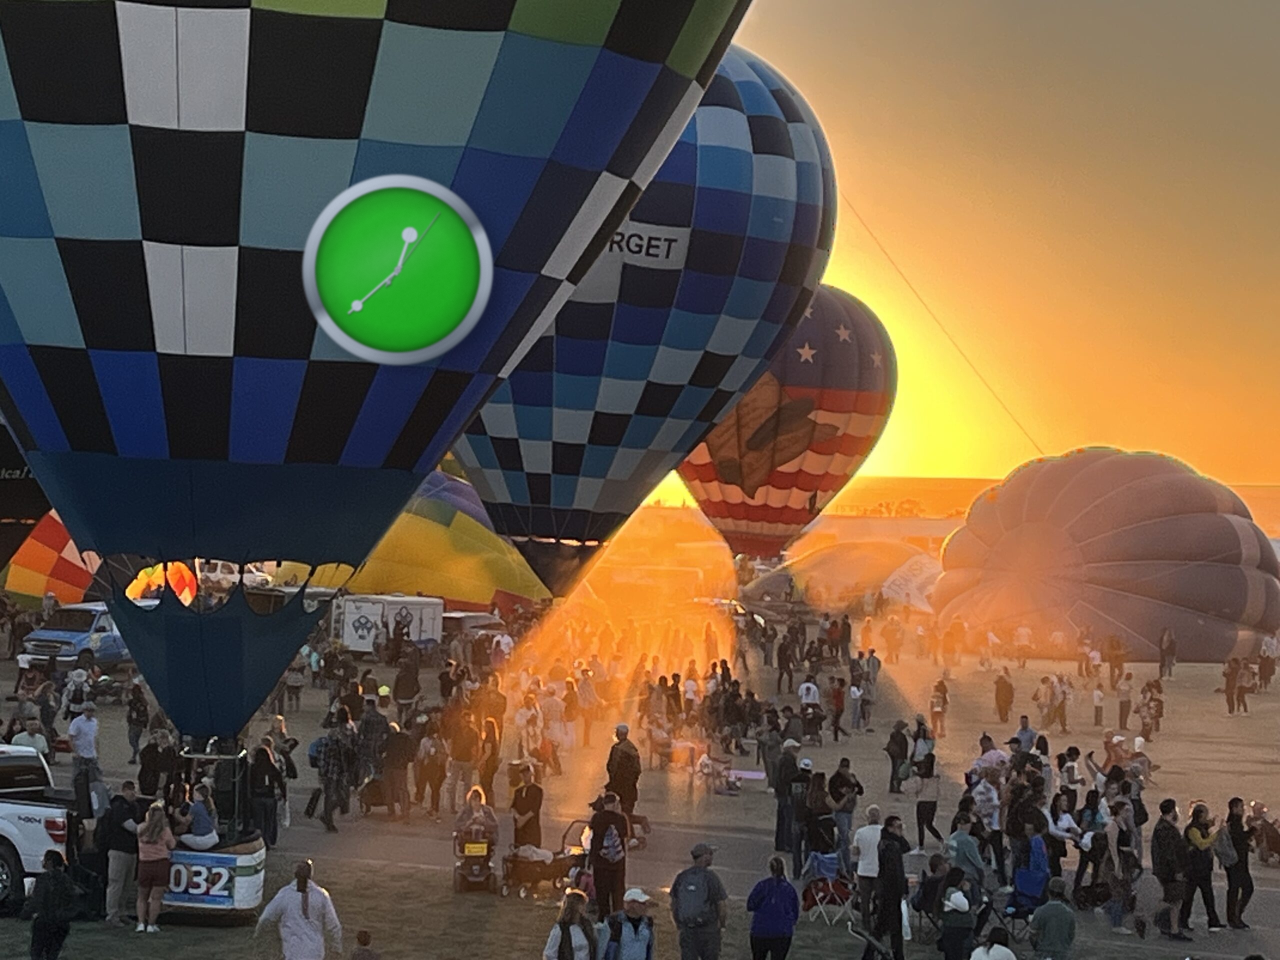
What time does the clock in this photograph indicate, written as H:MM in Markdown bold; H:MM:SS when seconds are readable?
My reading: **12:38:06**
